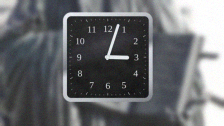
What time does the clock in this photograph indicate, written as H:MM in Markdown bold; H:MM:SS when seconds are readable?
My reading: **3:03**
